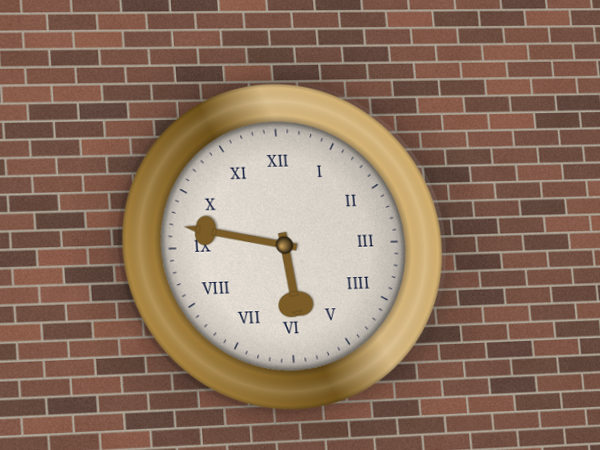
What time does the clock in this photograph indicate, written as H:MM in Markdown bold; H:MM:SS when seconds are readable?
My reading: **5:47**
